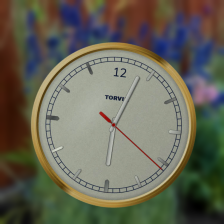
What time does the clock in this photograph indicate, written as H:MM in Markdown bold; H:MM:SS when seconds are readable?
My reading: **6:03:21**
